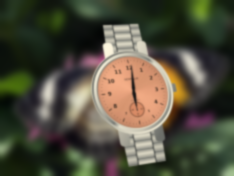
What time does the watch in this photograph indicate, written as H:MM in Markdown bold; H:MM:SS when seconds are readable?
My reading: **6:01**
